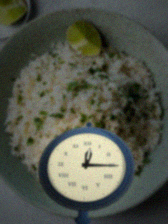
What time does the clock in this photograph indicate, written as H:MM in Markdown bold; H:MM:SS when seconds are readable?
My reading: **12:15**
